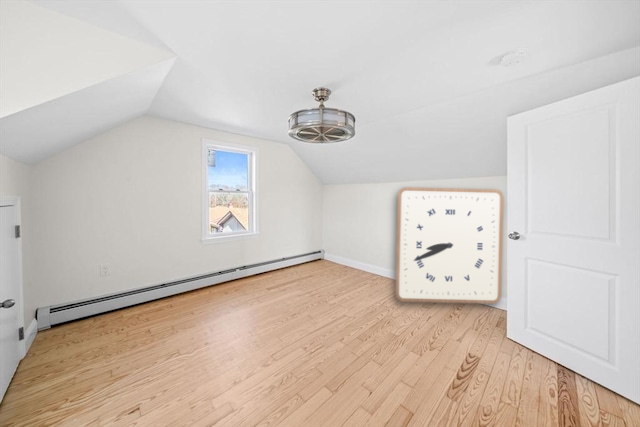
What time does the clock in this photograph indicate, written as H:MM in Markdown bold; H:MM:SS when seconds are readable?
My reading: **8:41**
